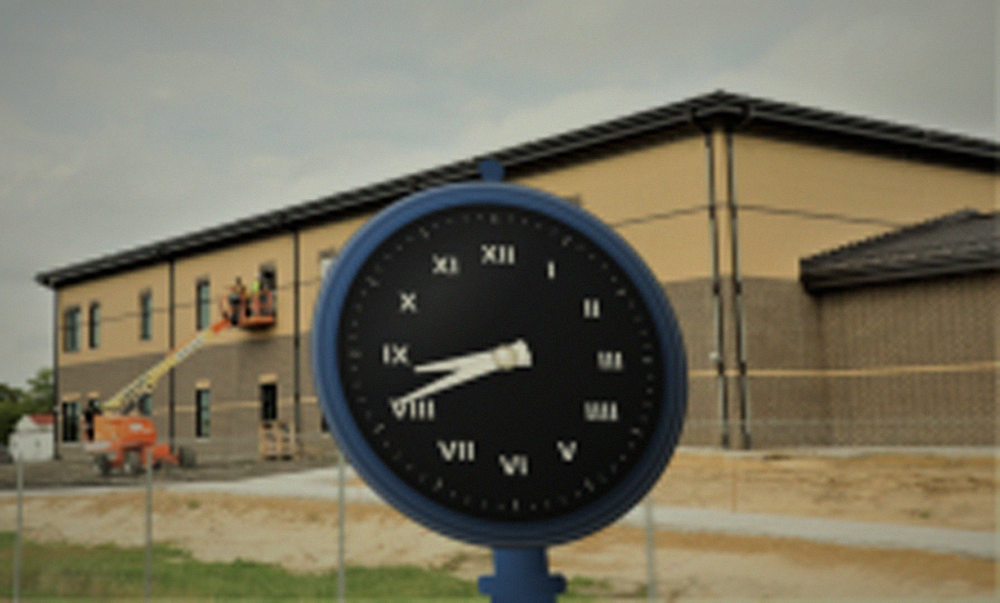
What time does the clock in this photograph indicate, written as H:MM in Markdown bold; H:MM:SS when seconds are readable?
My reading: **8:41**
